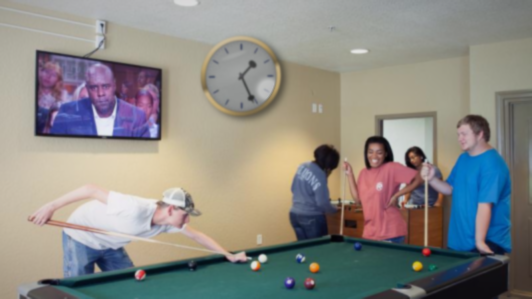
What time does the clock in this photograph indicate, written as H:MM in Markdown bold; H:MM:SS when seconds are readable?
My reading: **1:26**
